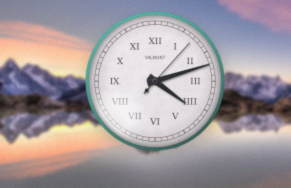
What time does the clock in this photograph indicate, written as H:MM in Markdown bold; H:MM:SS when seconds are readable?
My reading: **4:12:07**
